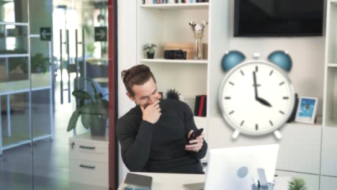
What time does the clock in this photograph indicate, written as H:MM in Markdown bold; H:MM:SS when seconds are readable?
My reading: **3:59**
